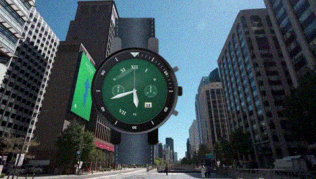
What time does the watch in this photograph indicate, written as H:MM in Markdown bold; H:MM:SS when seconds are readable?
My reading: **5:42**
